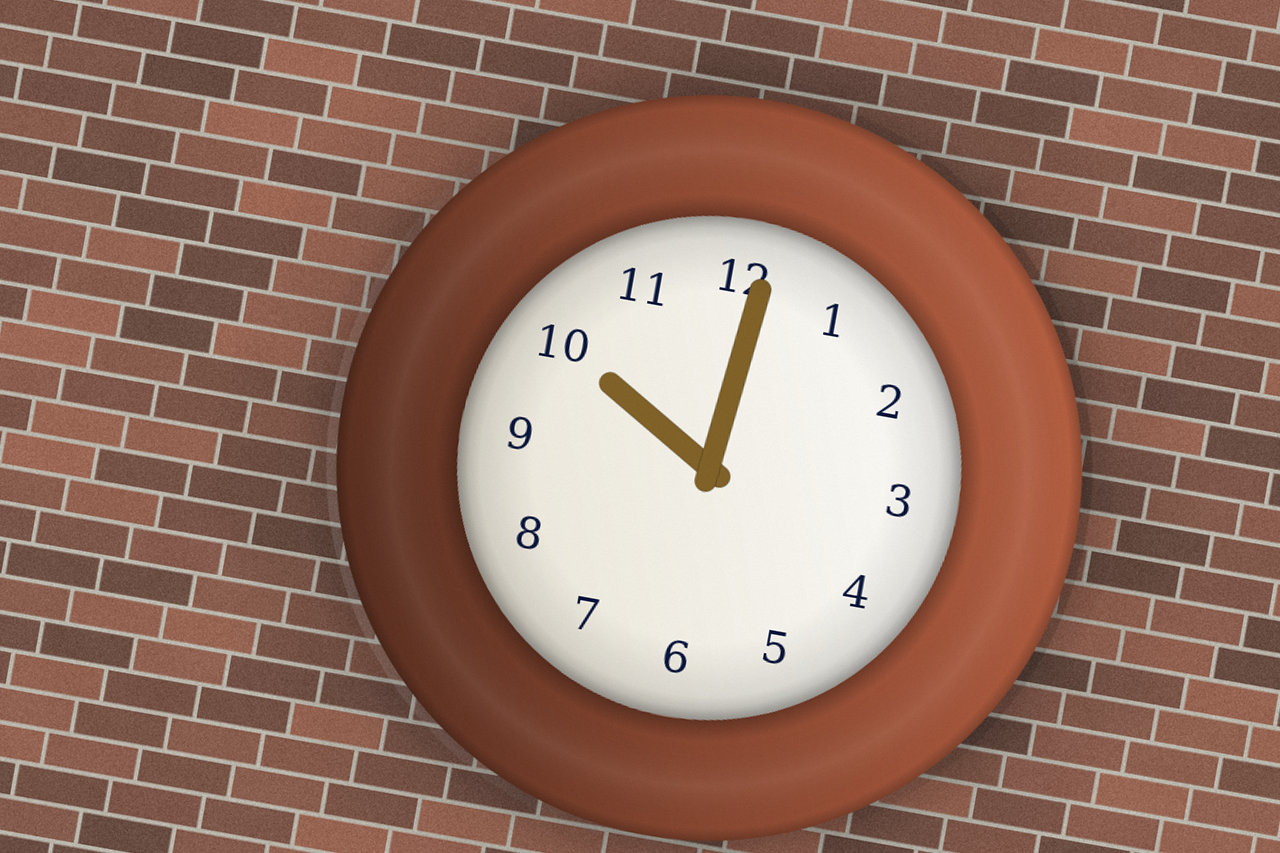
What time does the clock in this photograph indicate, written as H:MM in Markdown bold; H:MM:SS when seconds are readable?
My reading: **10:01**
